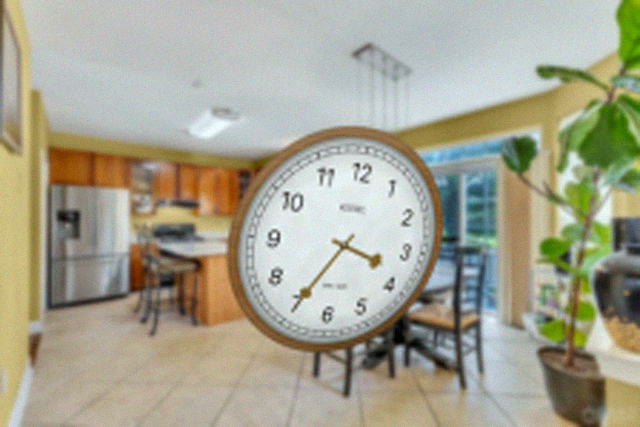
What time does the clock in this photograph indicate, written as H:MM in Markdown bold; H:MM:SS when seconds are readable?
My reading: **3:35**
